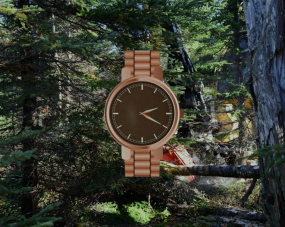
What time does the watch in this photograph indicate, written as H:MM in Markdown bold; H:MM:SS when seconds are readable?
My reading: **2:20**
